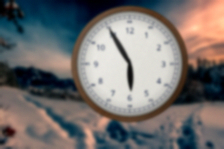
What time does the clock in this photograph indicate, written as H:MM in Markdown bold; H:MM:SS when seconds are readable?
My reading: **5:55**
